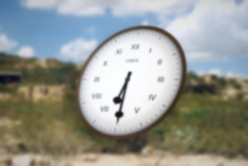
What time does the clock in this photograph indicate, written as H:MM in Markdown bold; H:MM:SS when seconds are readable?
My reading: **6:30**
